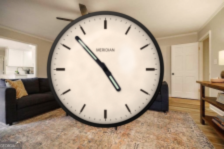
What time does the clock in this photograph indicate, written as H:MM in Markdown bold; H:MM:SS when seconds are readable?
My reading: **4:53**
